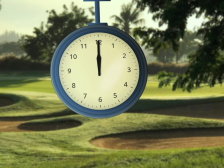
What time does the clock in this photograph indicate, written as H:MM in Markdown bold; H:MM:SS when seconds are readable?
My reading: **12:00**
